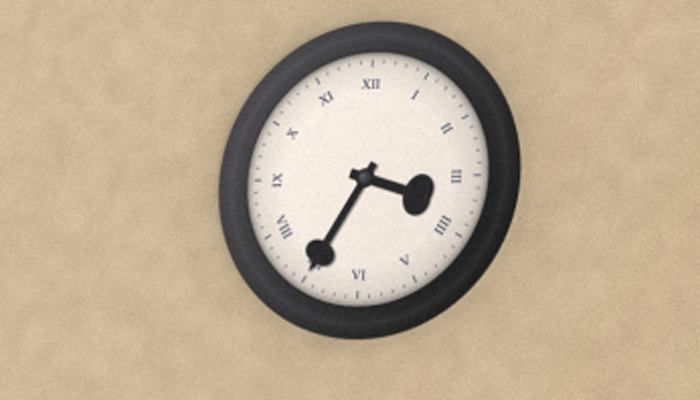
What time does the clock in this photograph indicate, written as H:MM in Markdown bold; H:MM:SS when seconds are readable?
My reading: **3:35**
